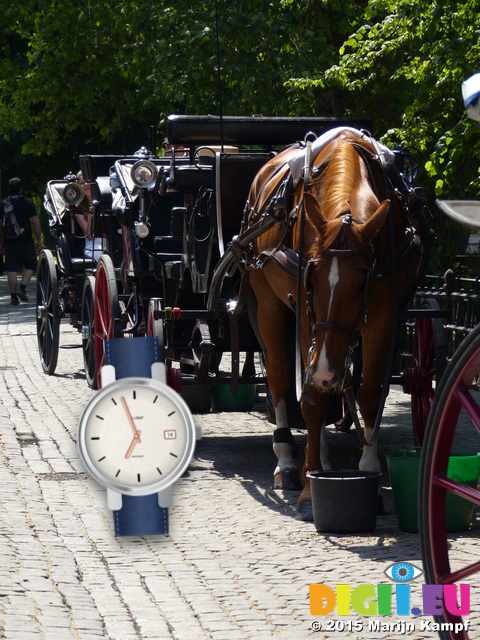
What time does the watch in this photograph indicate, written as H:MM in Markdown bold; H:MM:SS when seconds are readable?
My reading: **6:57**
